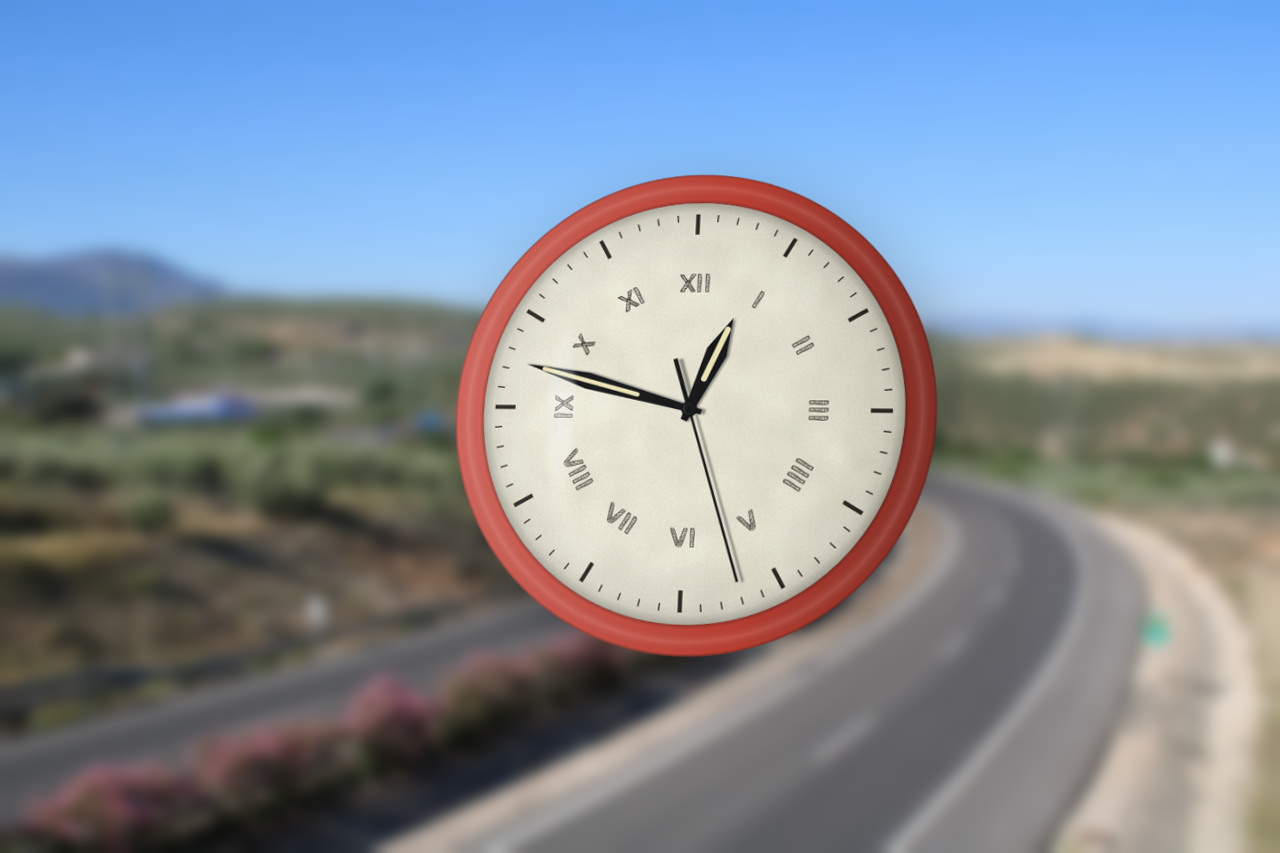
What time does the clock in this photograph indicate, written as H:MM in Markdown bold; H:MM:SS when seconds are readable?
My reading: **12:47:27**
